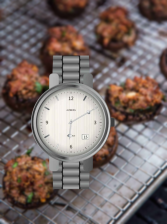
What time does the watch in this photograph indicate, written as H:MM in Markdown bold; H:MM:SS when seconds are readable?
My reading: **6:10**
